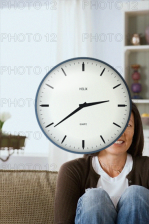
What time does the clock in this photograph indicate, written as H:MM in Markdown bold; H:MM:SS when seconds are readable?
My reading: **2:39**
